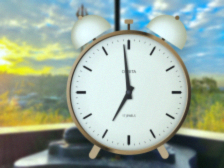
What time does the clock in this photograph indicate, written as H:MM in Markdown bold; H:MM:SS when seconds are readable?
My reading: **6:59**
